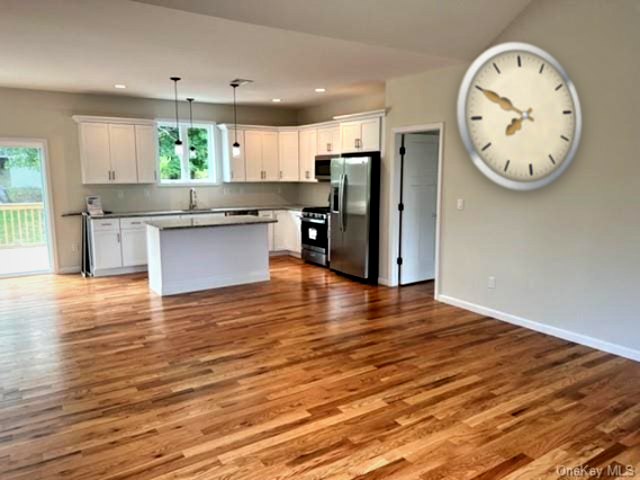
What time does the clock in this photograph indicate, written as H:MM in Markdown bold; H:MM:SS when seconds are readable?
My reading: **7:50**
